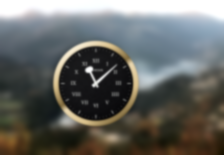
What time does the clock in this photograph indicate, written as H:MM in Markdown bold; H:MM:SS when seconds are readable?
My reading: **11:08**
